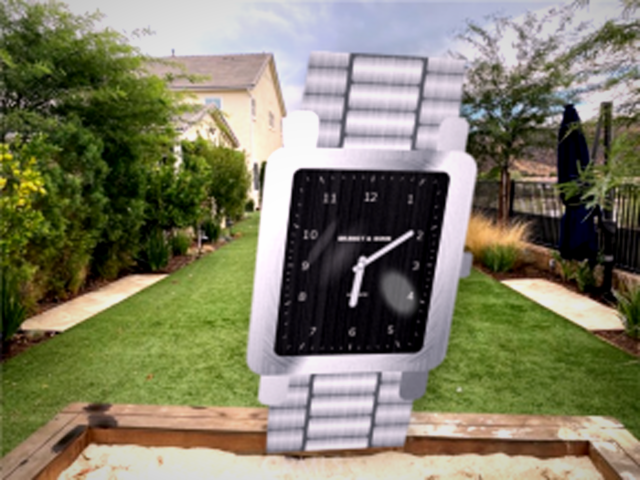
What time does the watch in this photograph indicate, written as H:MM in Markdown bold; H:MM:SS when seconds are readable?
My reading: **6:09**
